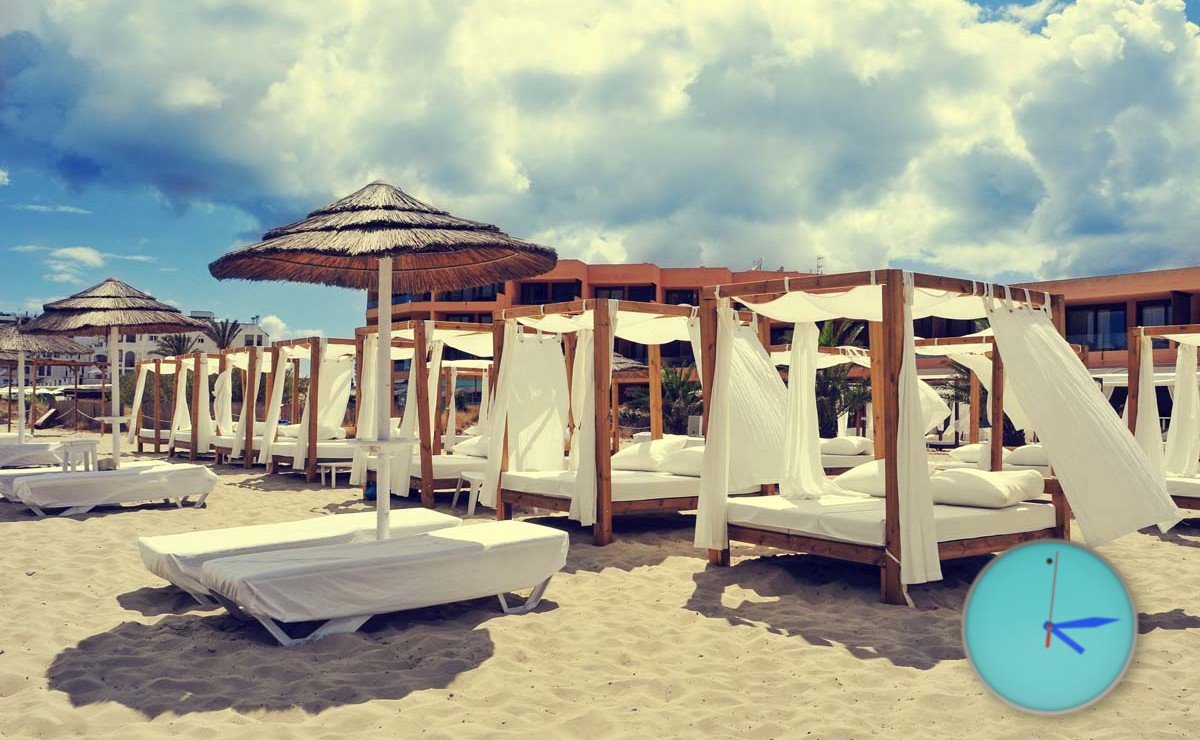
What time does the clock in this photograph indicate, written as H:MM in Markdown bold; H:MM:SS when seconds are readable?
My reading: **4:14:01**
